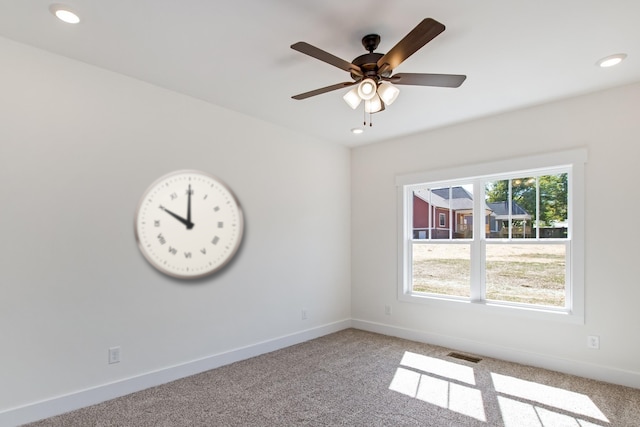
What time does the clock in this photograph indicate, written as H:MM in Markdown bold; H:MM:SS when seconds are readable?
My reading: **10:00**
